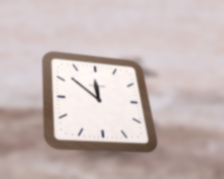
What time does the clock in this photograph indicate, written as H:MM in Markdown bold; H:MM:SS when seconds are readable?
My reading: **11:52**
